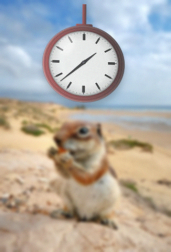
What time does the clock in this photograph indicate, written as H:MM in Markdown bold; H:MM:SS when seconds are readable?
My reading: **1:38**
